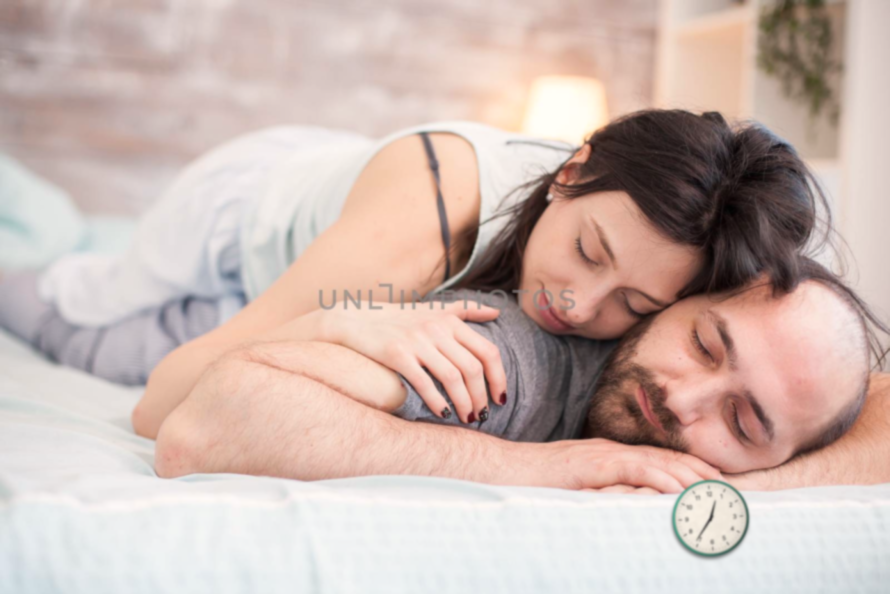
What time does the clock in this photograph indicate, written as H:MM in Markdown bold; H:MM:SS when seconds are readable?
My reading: **12:36**
